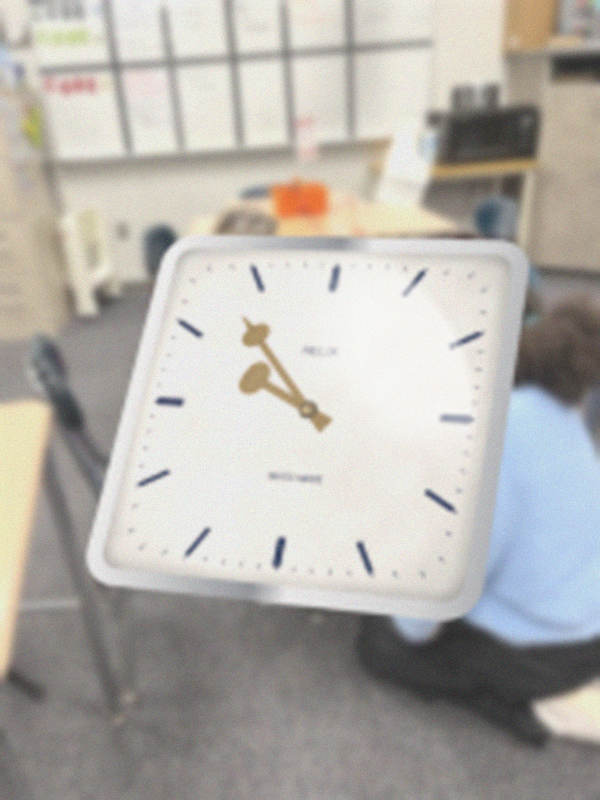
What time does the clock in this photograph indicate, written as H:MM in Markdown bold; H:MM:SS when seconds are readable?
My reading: **9:53**
